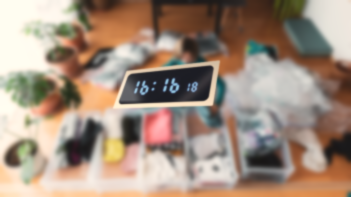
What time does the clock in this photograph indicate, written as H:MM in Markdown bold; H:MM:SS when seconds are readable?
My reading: **16:16:18**
